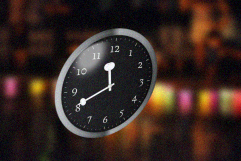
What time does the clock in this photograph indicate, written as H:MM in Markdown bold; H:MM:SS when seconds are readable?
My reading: **11:41**
